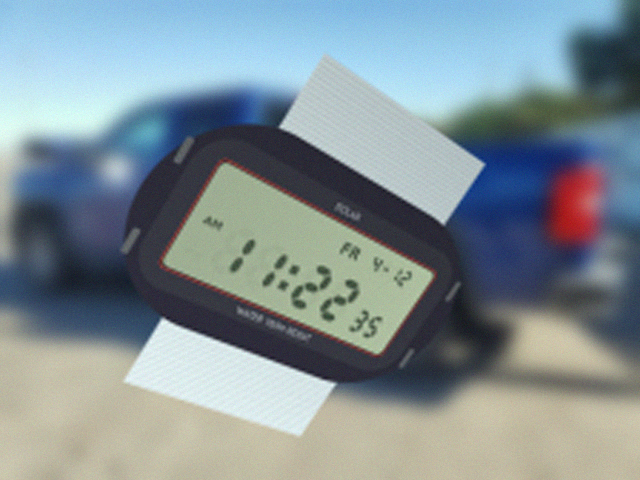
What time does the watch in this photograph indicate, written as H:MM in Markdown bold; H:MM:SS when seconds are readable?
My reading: **11:22:35**
